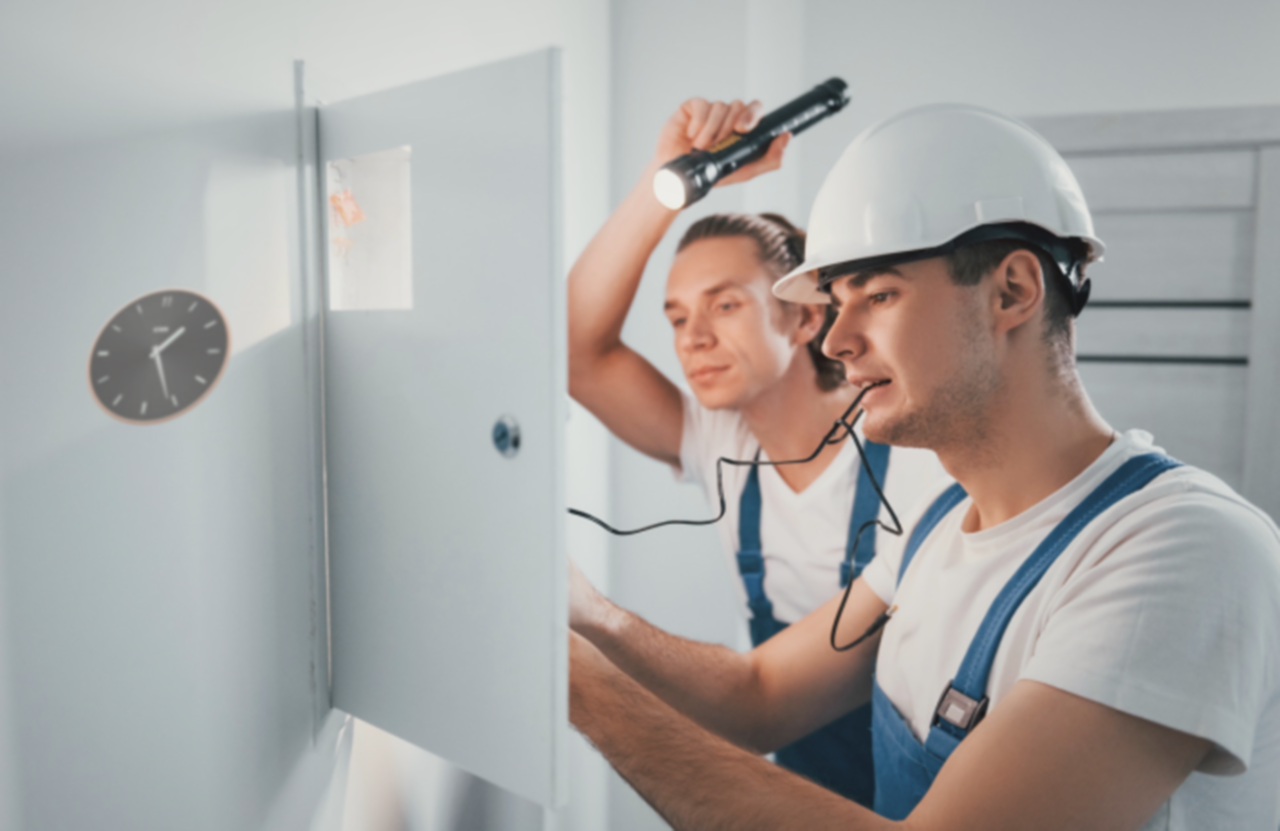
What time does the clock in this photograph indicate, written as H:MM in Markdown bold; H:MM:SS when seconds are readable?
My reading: **1:26**
